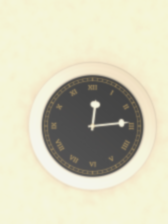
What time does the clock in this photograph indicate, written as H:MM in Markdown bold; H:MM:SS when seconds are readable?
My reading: **12:14**
